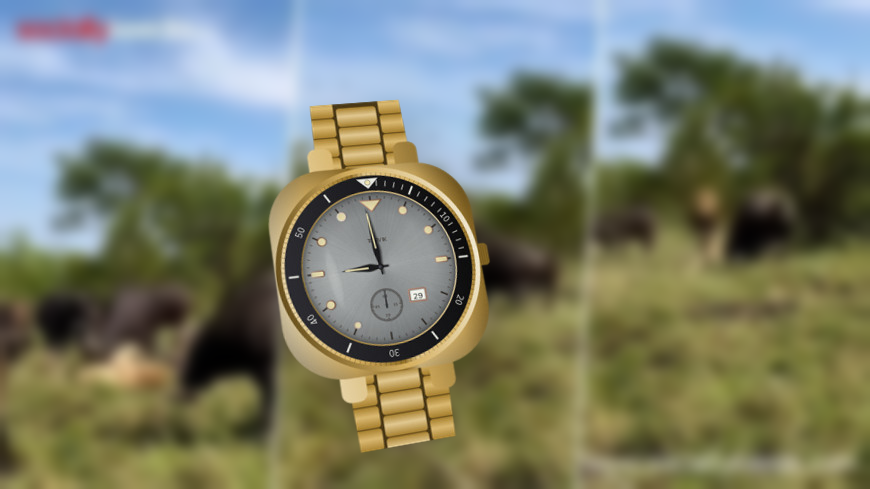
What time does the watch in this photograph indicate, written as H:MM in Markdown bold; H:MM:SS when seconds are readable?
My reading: **8:59**
